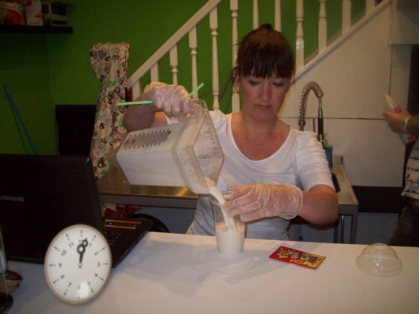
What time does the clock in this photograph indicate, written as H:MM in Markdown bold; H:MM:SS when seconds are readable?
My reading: **12:02**
